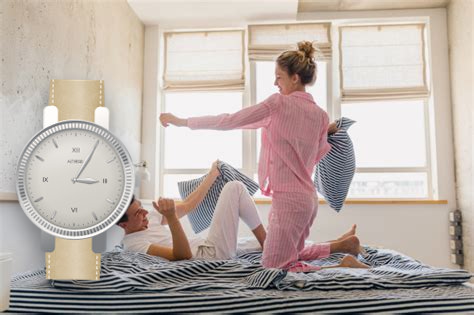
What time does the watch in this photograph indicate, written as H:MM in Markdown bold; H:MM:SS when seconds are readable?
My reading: **3:05**
